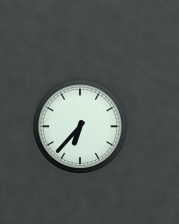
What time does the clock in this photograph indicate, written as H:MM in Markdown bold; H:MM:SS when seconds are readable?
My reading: **6:37**
